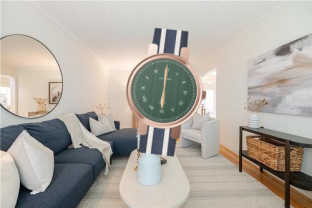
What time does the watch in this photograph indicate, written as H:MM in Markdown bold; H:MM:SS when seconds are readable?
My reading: **6:00**
